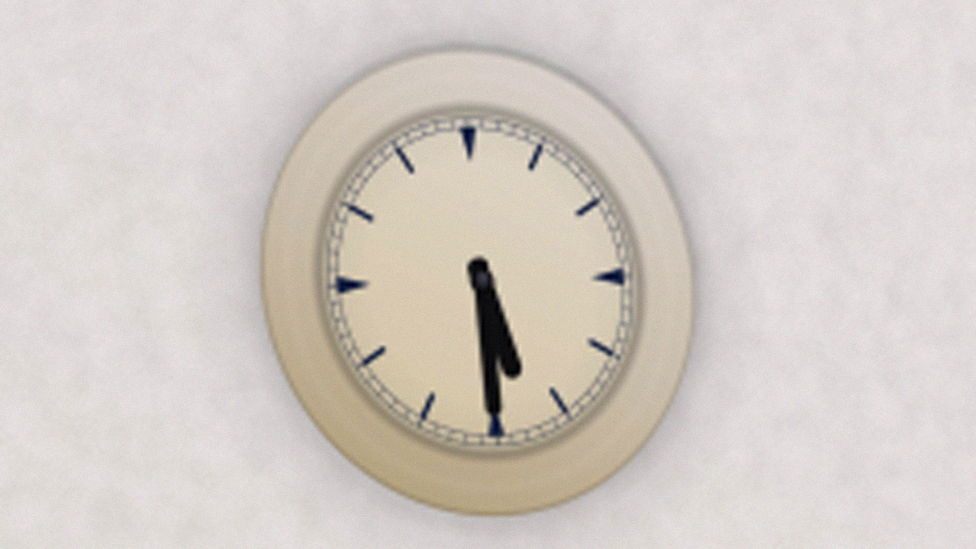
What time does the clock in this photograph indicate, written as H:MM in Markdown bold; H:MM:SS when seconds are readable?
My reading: **5:30**
